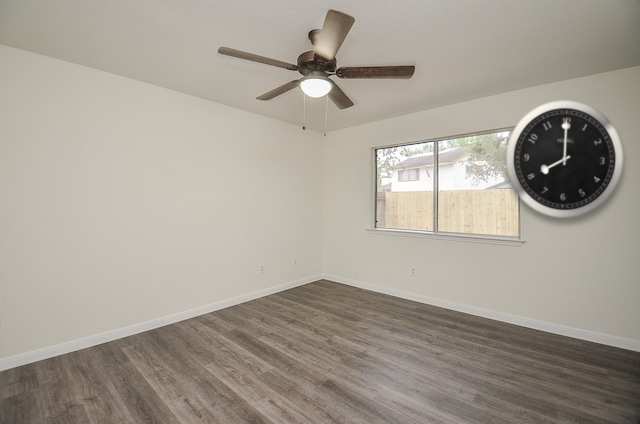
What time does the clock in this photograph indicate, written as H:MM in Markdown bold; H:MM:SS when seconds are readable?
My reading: **8:00**
